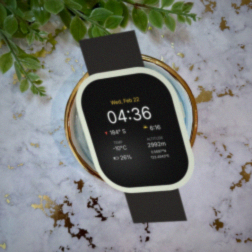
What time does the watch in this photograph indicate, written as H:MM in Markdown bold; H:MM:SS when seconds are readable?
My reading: **4:36**
